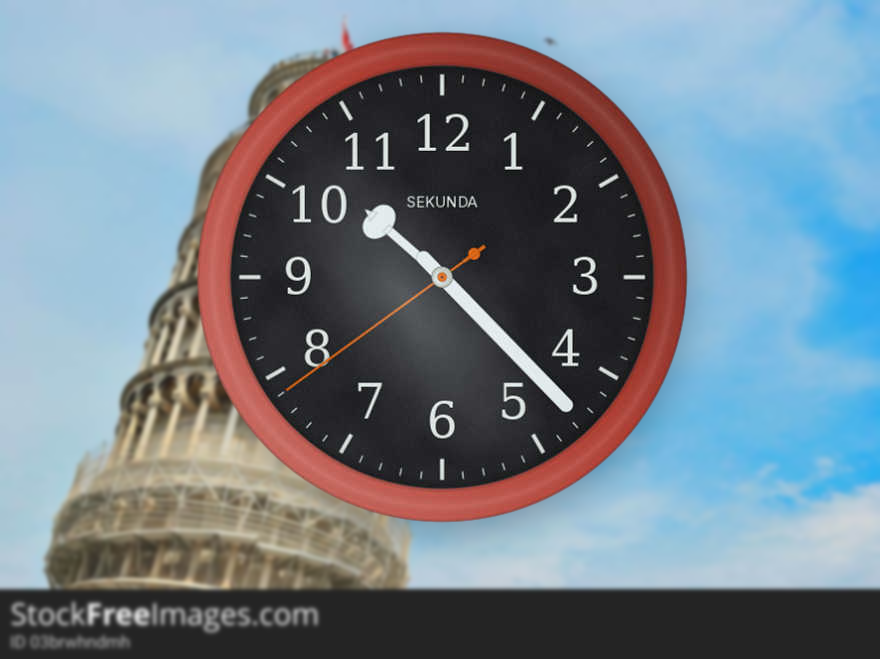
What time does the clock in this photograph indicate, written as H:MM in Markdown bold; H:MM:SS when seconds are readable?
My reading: **10:22:39**
